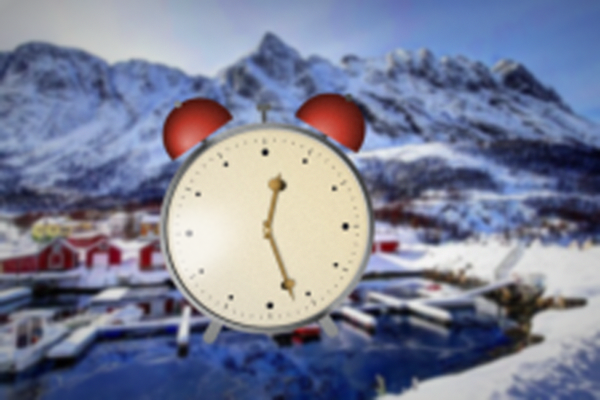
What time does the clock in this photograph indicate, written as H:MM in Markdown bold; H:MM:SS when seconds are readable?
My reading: **12:27**
